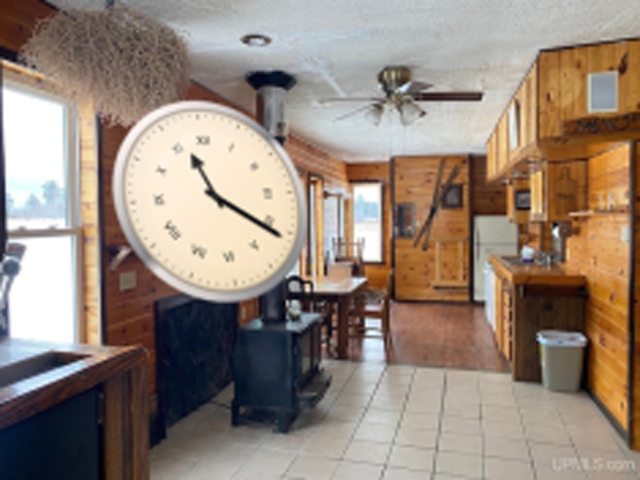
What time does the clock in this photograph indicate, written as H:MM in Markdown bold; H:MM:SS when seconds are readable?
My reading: **11:21**
